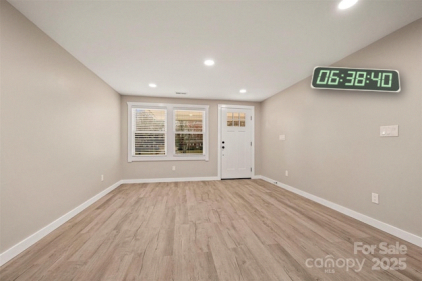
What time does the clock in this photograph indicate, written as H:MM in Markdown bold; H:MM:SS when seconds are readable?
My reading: **6:38:40**
